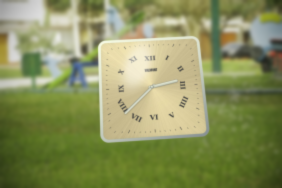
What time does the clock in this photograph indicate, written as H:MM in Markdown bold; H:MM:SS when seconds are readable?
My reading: **2:38**
